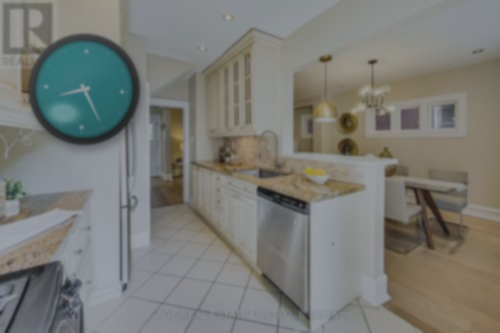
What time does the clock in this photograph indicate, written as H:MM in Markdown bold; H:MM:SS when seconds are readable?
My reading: **8:25**
